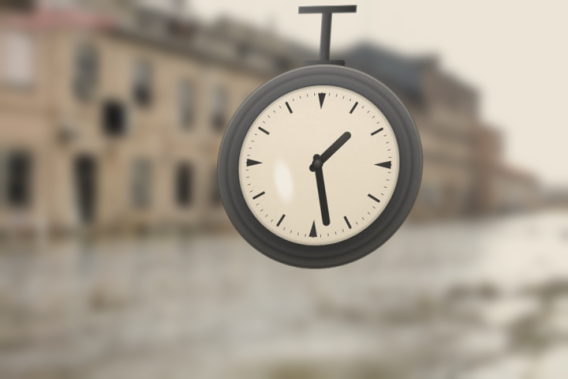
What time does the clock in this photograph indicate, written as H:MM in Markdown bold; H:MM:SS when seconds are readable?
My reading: **1:28**
